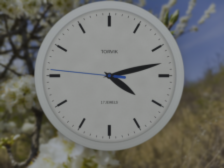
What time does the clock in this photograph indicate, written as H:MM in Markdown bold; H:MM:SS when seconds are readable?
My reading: **4:12:46**
